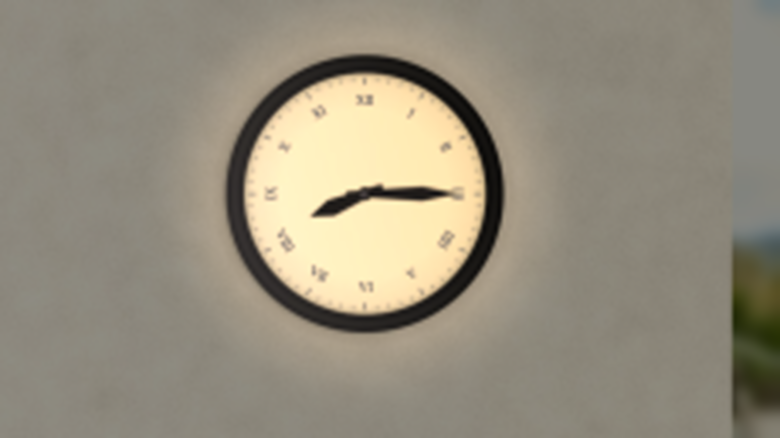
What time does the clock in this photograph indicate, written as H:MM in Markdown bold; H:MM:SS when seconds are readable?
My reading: **8:15**
